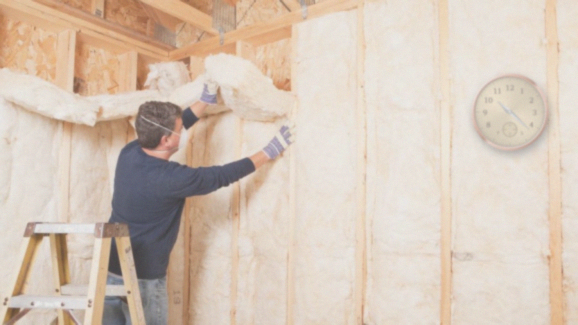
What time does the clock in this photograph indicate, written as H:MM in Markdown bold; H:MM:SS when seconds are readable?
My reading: **10:22**
